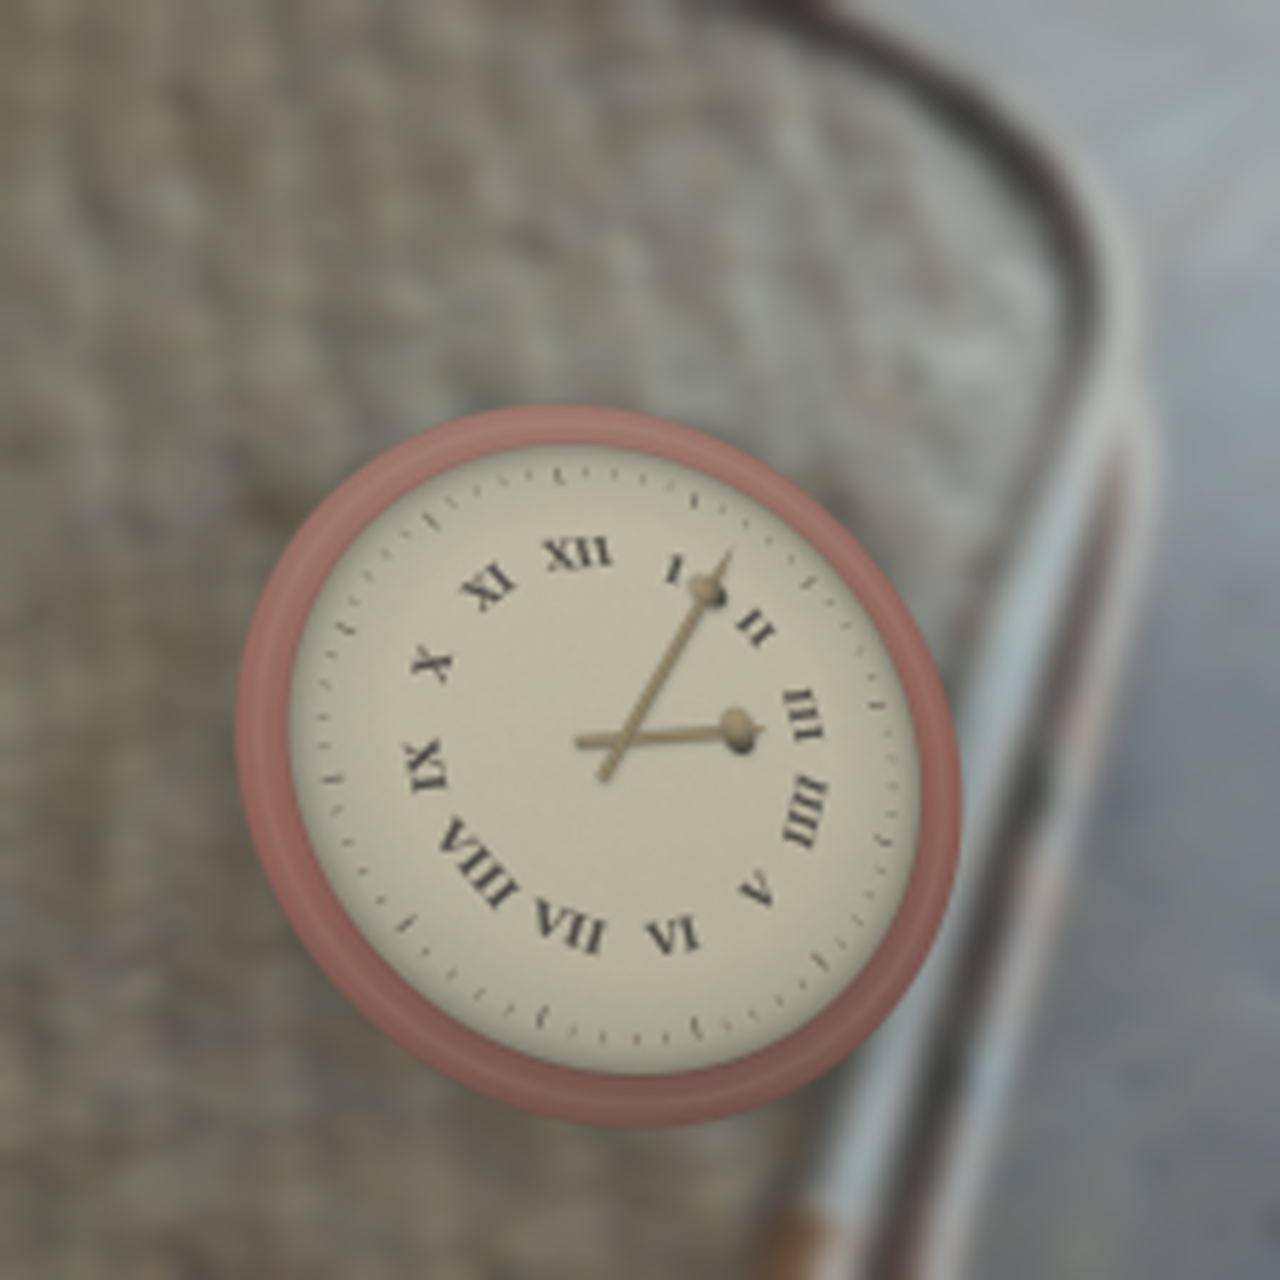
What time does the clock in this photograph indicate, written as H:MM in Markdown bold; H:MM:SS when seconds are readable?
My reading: **3:07**
